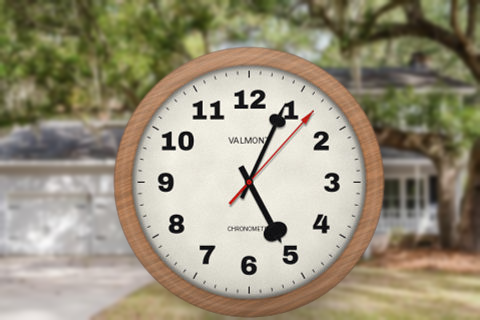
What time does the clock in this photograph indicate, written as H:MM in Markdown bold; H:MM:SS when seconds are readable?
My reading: **5:04:07**
